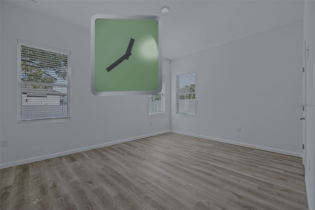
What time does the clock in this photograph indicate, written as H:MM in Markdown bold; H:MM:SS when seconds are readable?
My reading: **12:39**
